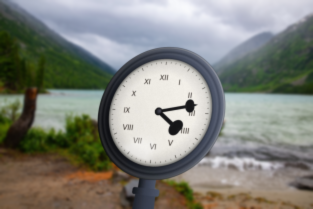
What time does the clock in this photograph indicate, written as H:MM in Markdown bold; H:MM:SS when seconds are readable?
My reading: **4:13**
